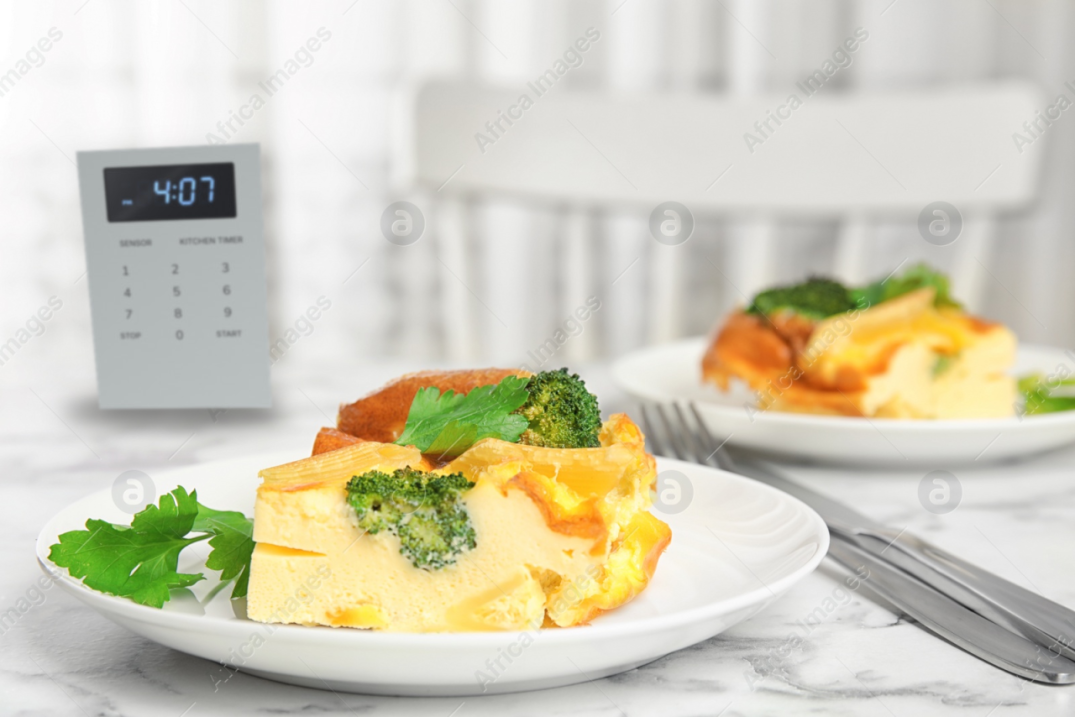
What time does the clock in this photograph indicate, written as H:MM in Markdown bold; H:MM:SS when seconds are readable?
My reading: **4:07**
